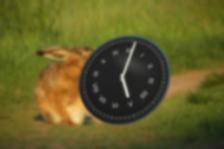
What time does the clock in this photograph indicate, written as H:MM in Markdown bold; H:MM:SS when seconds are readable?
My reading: **5:01**
